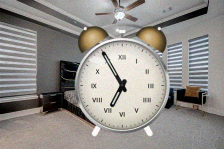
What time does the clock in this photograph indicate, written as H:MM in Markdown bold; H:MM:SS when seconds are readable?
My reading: **6:55**
